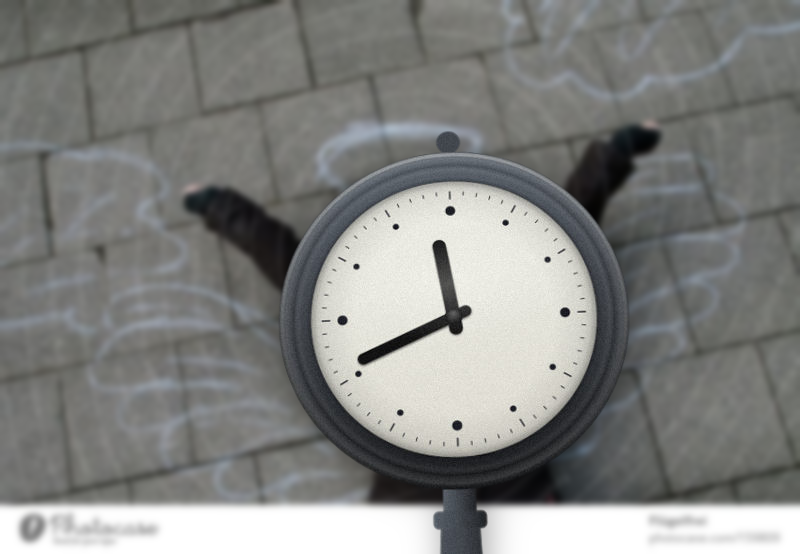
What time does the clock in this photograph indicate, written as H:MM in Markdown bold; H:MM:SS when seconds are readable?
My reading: **11:41**
